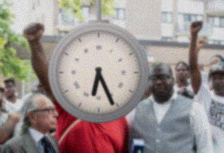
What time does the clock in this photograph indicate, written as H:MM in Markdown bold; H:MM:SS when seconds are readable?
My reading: **6:26**
